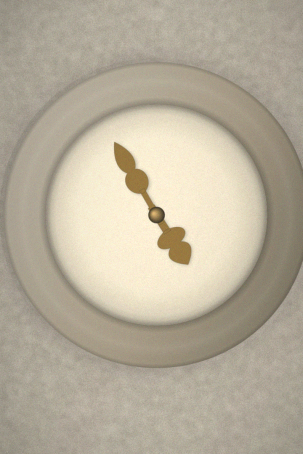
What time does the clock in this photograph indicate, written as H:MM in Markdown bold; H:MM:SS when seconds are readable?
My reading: **4:55**
